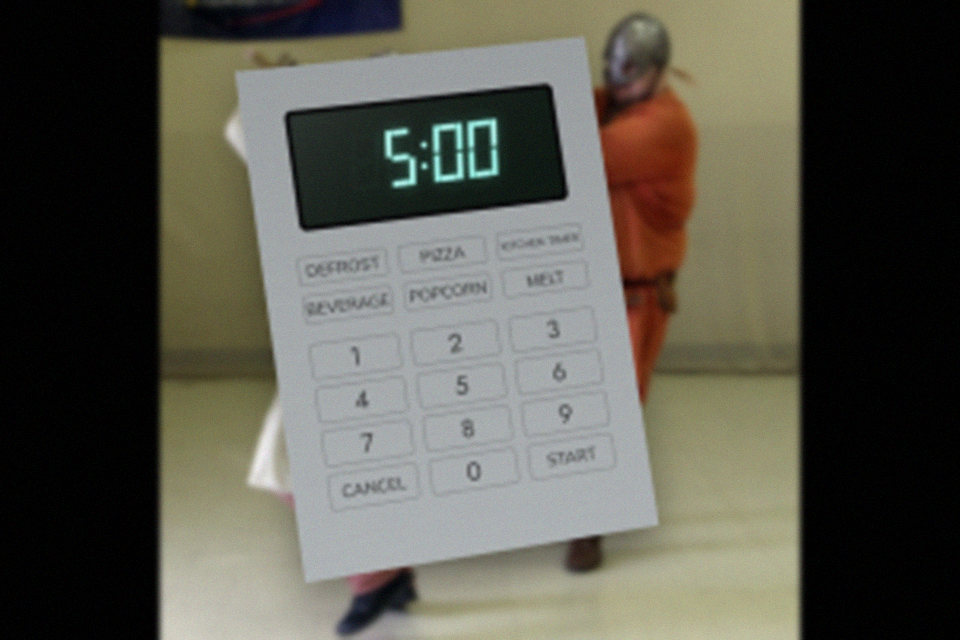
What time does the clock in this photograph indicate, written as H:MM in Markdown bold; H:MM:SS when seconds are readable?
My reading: **5:00**
